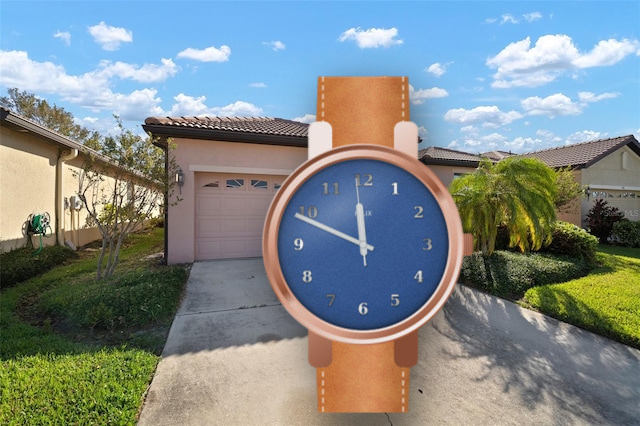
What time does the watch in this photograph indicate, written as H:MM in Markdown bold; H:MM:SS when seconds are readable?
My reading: **11:48:59**
